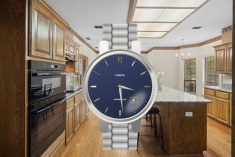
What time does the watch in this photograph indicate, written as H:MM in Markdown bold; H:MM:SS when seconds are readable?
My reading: **3:29**
